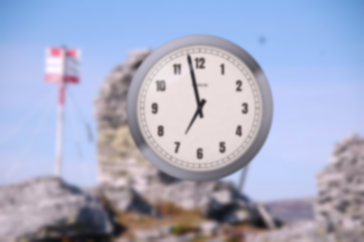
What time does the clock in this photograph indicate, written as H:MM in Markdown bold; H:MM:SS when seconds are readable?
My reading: **6:58**
